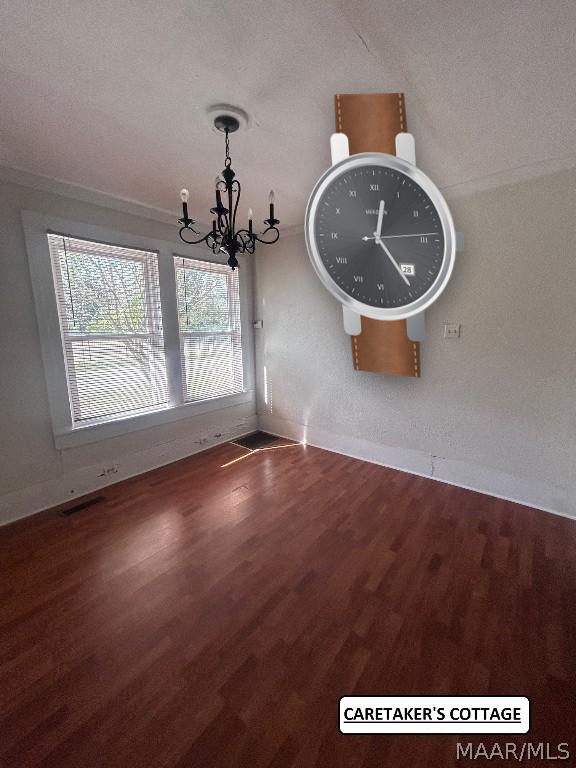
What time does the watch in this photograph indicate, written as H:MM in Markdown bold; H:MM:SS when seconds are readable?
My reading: **12:24:14**
